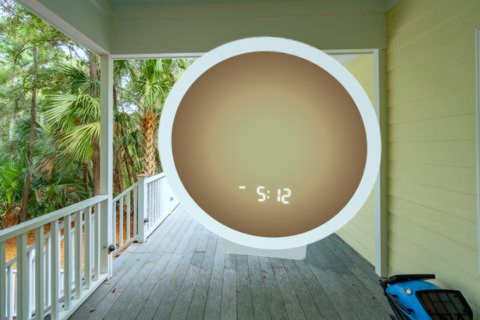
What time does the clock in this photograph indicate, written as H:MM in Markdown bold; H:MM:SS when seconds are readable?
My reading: **5:12**
